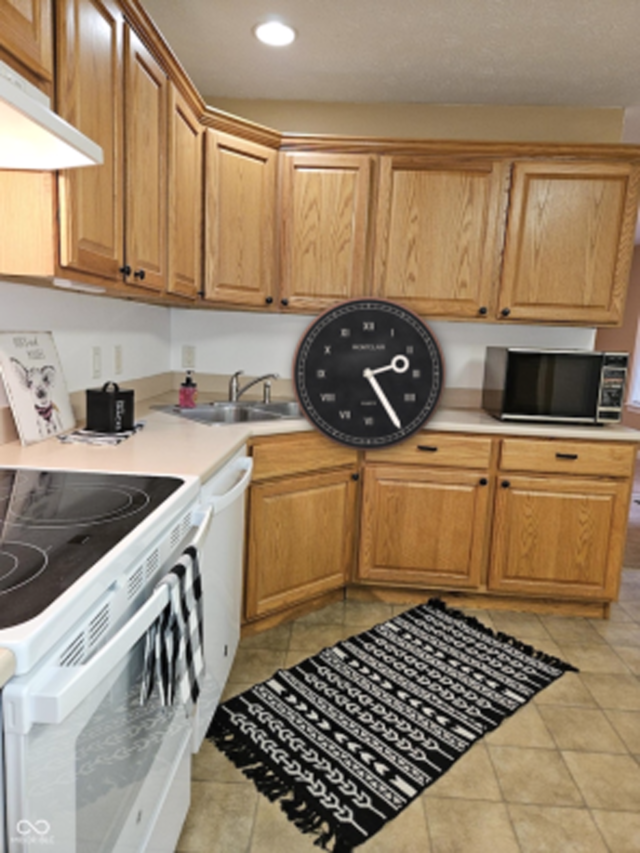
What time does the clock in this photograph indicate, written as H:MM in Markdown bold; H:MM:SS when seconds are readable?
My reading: **2:25**
